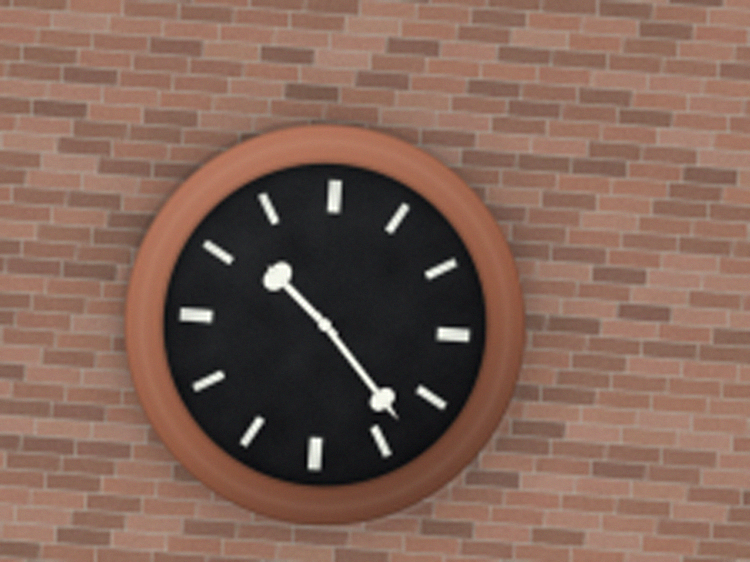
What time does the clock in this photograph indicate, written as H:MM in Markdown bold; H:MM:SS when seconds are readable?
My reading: **10:23**
